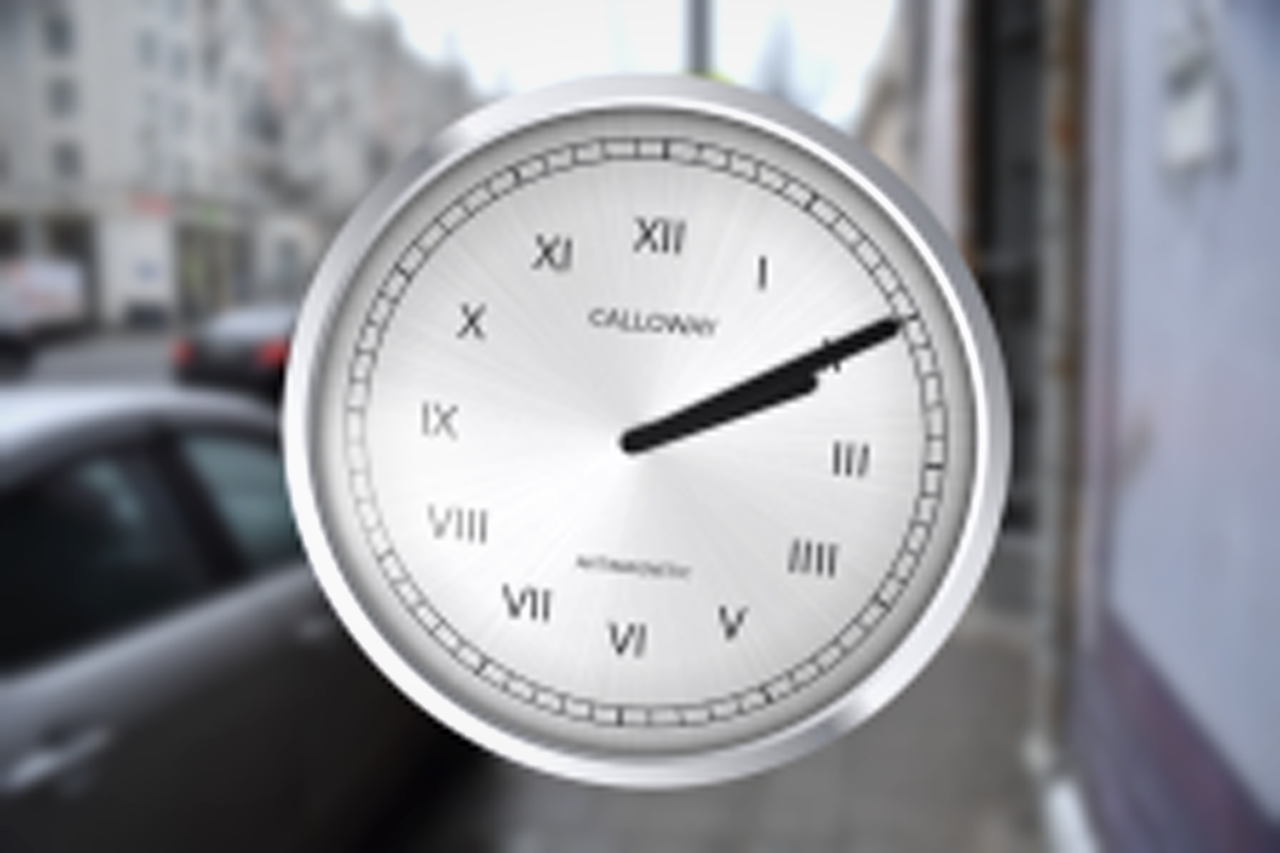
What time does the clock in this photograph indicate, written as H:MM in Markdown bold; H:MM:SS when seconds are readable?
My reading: **2:10**
